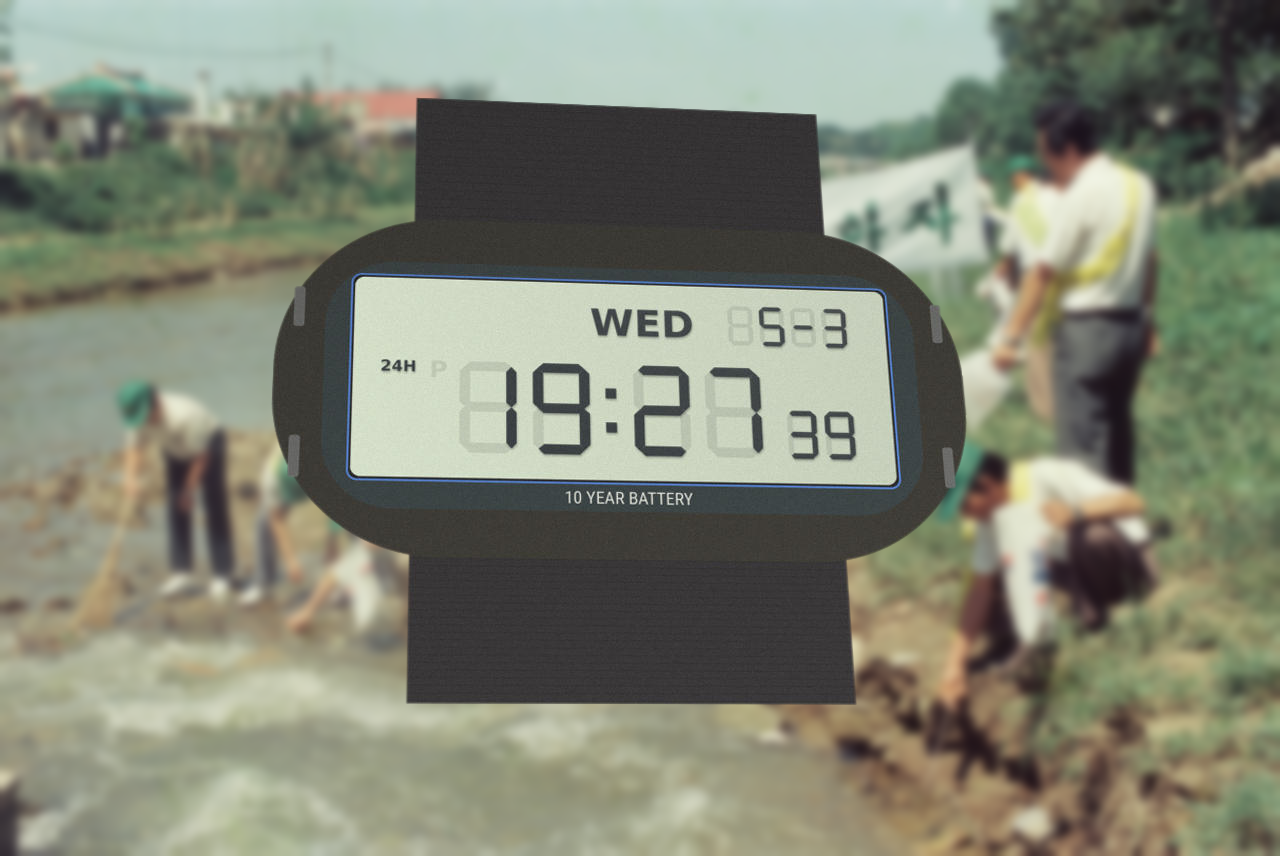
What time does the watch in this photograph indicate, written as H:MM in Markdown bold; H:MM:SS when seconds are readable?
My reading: **19:27:39**
